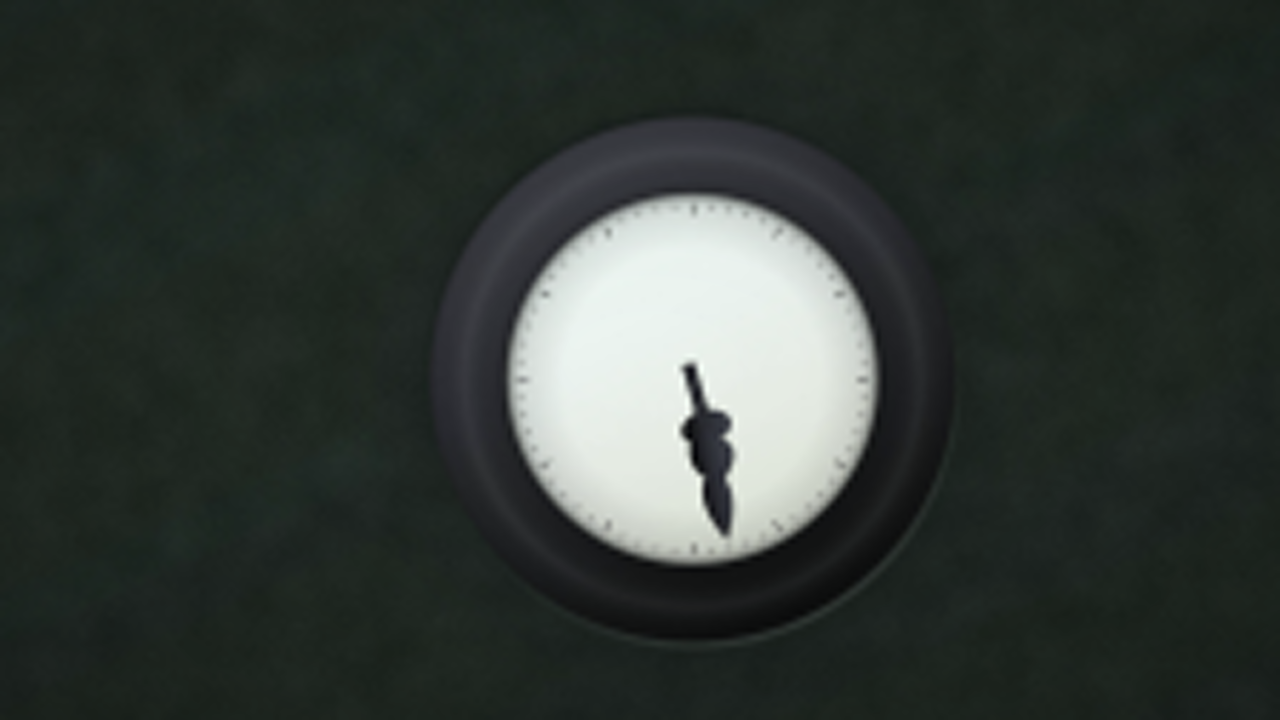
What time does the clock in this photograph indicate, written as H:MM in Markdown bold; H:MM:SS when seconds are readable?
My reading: **5:28**
